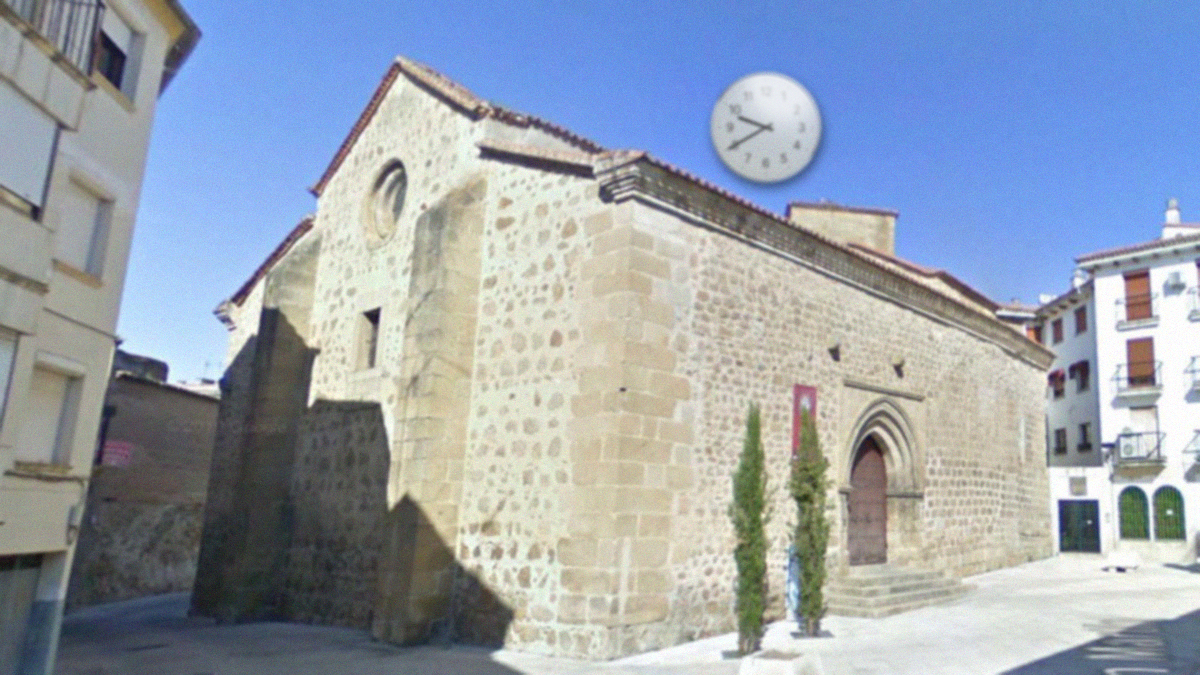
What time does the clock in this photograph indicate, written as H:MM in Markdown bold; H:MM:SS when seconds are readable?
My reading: **9:40**
